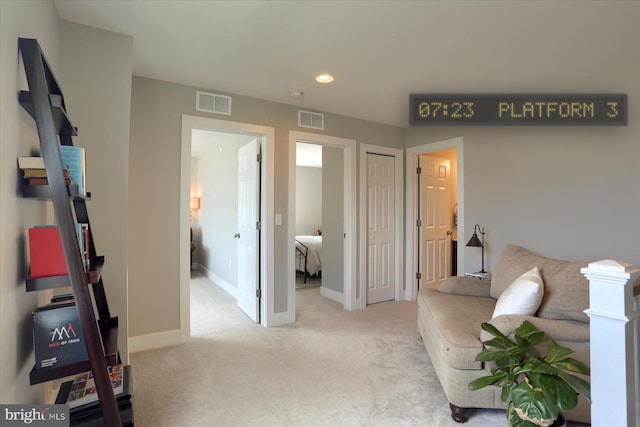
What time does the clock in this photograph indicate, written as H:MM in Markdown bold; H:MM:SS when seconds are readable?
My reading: **7:23**
